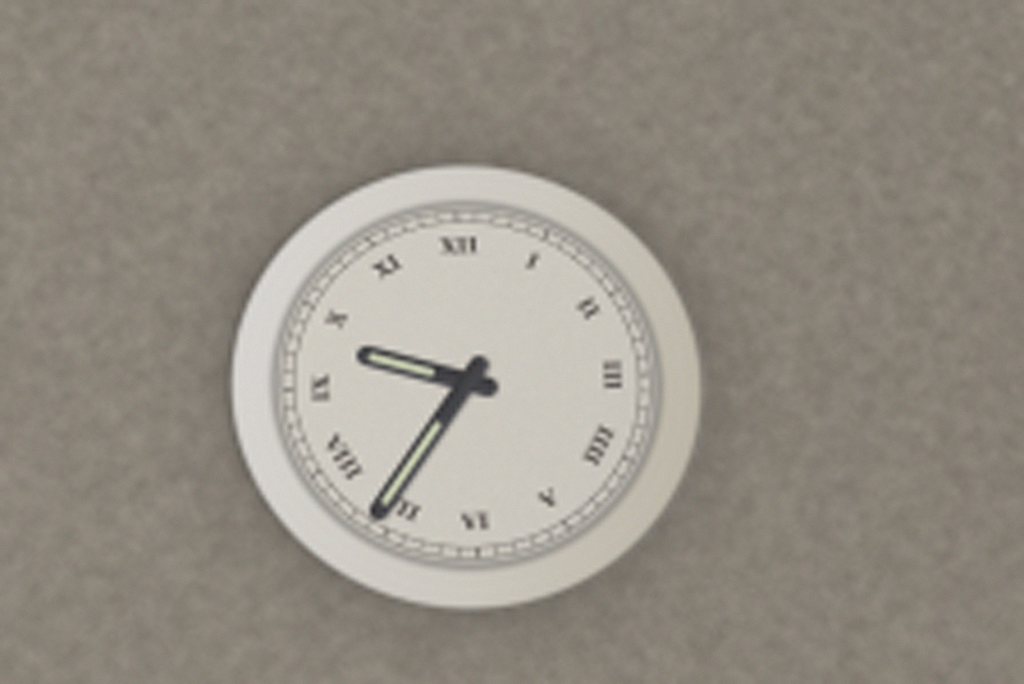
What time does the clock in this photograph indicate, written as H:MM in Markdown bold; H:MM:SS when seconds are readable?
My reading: **9:36**
